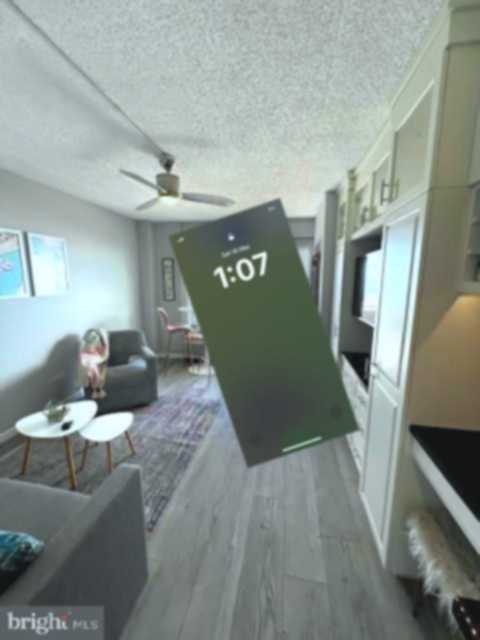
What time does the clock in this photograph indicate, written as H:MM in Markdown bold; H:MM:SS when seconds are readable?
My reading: **1:07**
